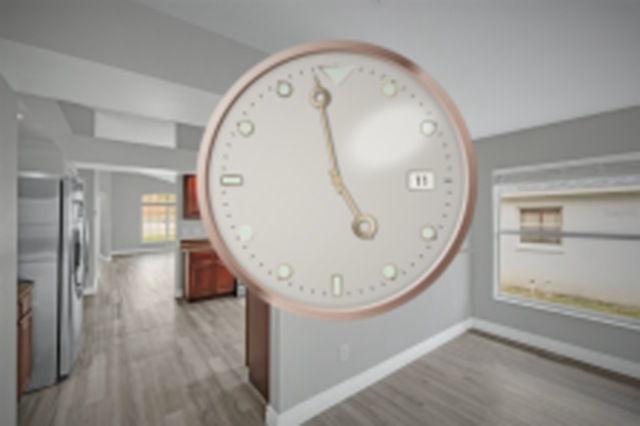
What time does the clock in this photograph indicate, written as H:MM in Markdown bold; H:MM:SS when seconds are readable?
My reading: **4:58**
